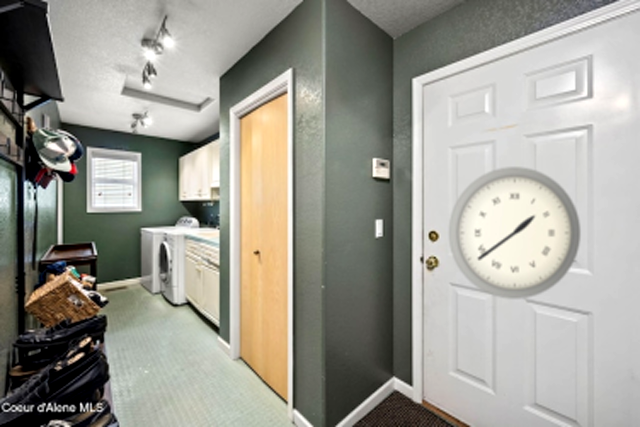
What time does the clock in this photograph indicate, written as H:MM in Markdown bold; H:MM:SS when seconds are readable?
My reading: **1:39**
